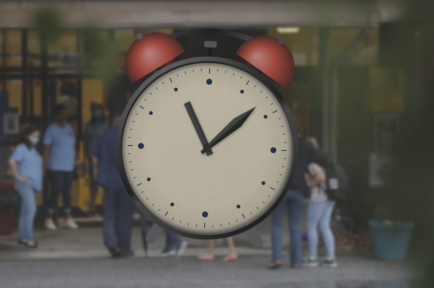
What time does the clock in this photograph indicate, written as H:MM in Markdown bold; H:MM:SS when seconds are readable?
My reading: **11:08**
